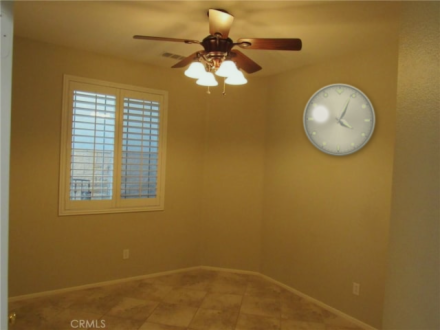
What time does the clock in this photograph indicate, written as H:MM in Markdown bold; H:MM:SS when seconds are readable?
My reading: **4:04**
